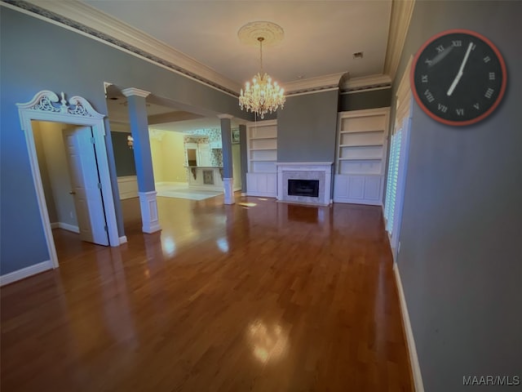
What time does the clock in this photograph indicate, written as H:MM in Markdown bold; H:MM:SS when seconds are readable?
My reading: **7:04**
